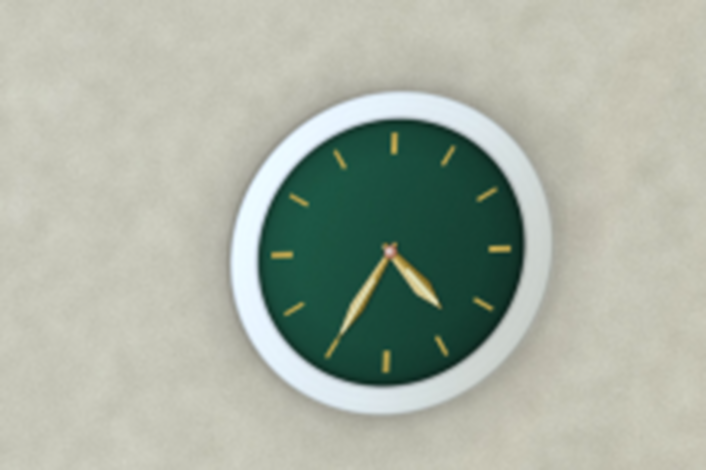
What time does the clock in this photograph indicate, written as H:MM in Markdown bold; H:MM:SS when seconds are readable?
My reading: **4:35**
